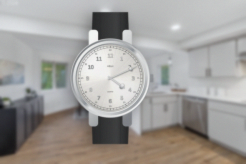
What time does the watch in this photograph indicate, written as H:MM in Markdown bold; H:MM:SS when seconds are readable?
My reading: **4:11**
